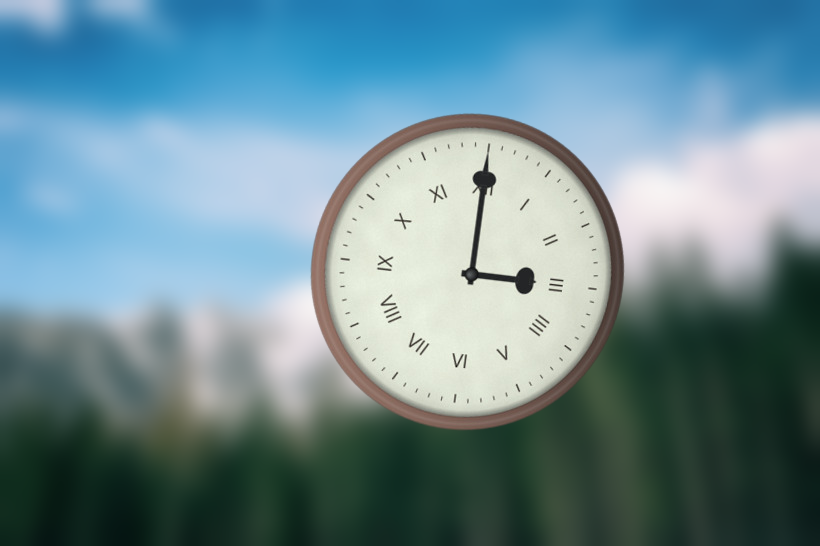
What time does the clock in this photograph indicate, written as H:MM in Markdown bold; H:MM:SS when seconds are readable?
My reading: **3:00**
